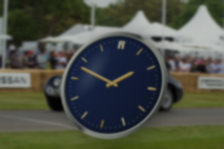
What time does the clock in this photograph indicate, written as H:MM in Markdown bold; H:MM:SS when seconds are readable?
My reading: **1:48**
